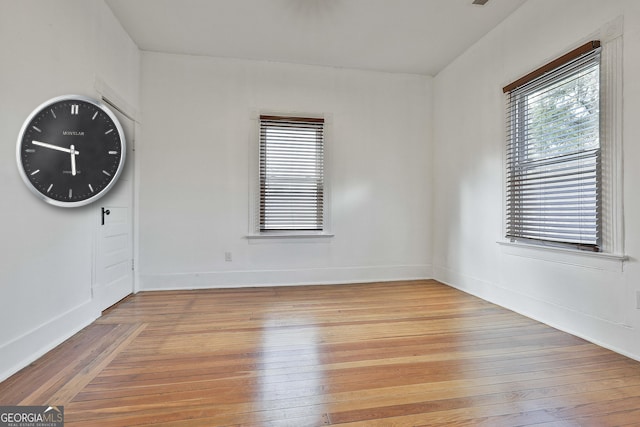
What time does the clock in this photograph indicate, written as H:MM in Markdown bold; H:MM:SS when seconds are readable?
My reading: **5:47**
